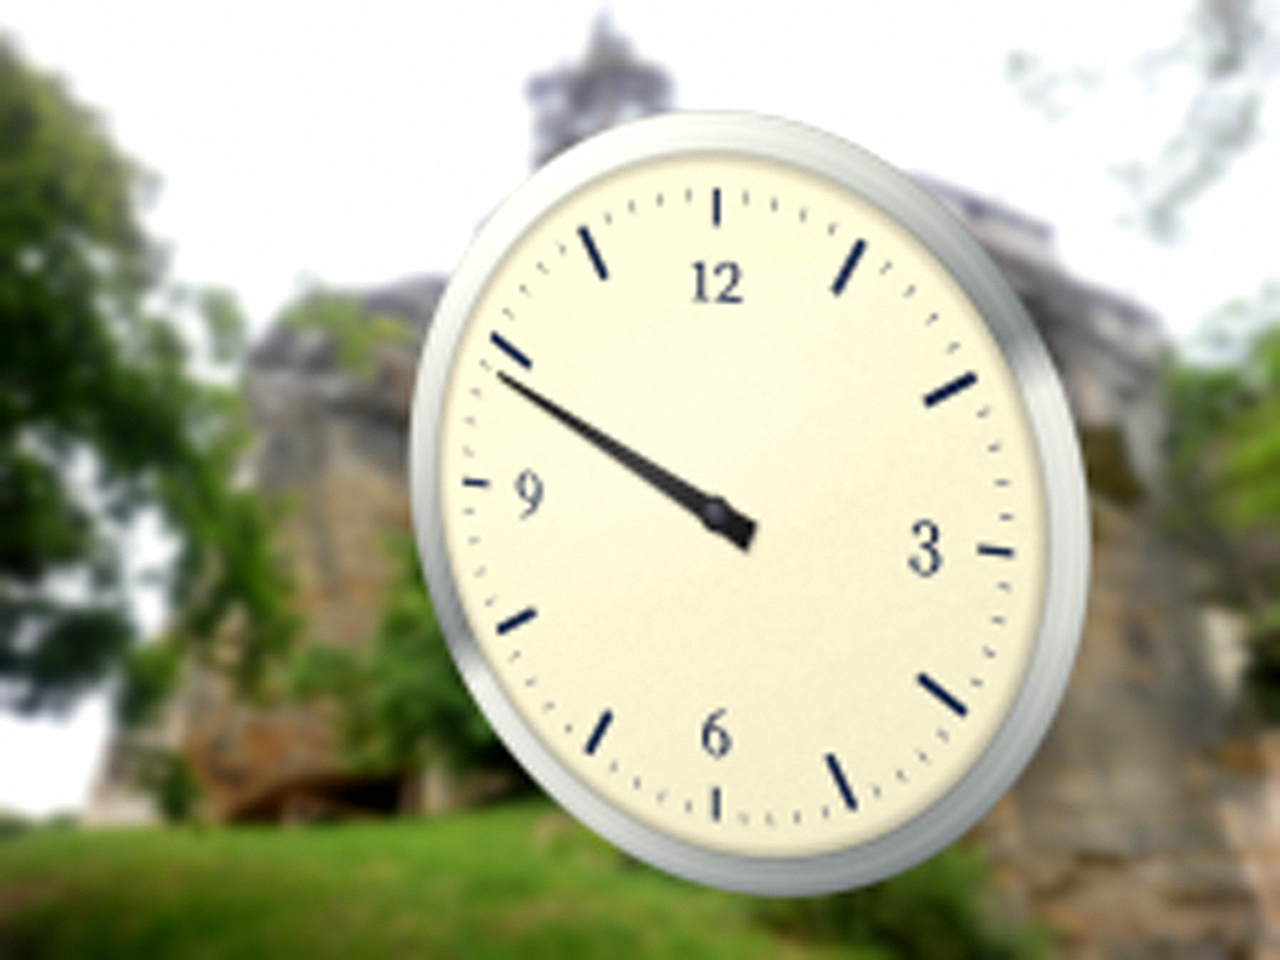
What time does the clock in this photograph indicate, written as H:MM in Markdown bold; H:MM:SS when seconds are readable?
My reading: **9:49**
